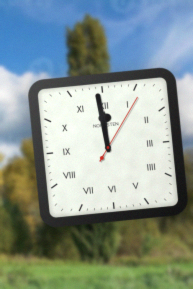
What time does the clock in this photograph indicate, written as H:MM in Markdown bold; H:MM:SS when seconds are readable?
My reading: **11:59:06**
